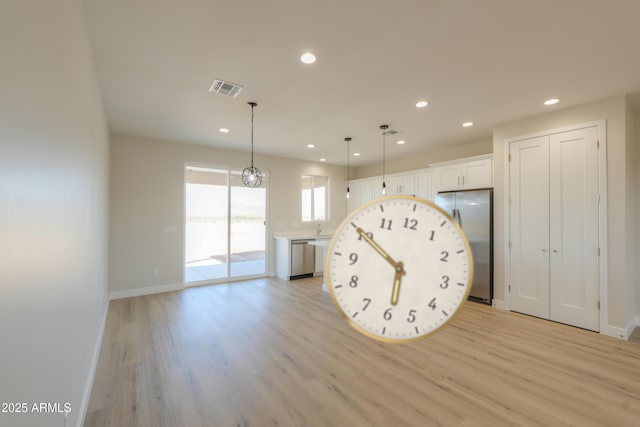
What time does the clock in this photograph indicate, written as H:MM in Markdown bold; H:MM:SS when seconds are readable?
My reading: **5:50**
